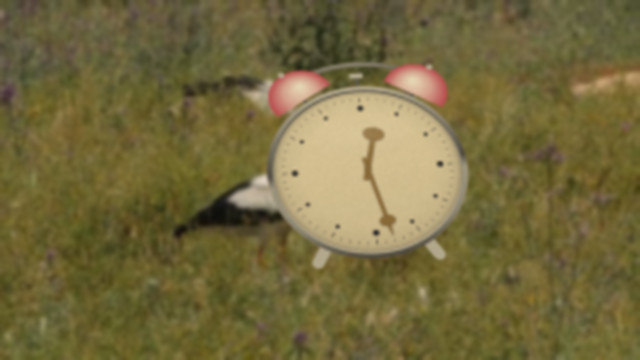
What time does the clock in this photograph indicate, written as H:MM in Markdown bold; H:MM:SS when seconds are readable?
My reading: **12:28**
